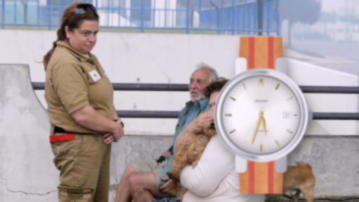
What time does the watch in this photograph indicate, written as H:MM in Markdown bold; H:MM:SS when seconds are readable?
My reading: **5:33**
